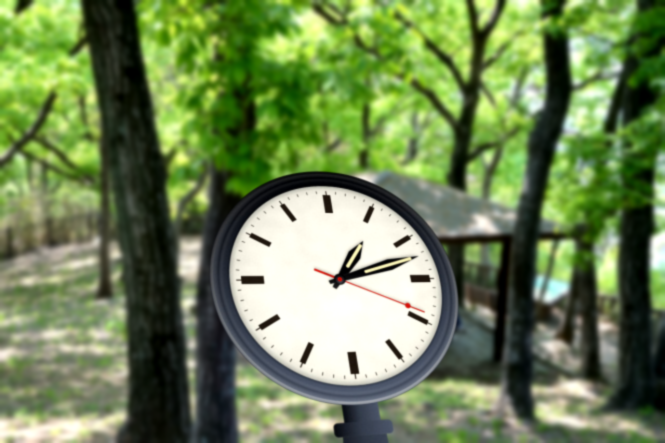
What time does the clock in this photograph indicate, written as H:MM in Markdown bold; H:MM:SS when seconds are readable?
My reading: **1:12:19**
